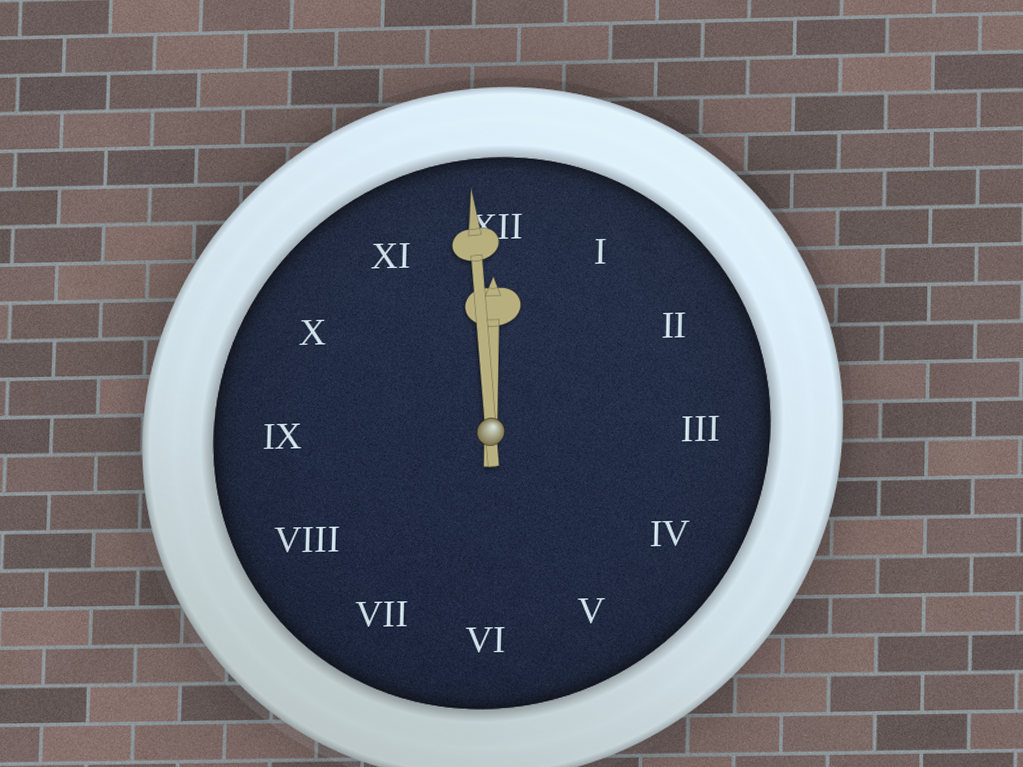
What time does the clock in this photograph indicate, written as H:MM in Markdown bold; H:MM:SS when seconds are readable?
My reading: **11:59**
